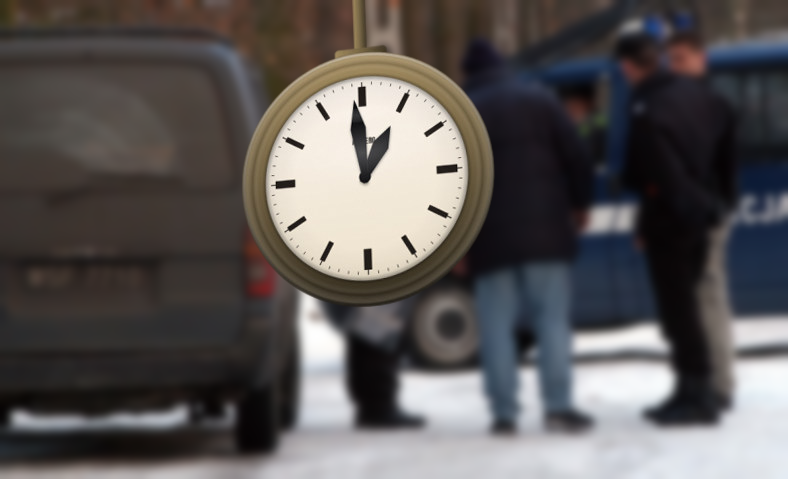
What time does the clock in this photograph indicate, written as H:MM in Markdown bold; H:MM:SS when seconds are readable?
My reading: **12:59**
